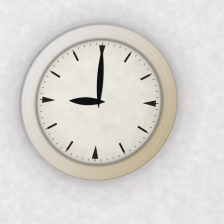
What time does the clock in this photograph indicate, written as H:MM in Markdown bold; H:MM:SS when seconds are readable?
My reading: **9:00**
